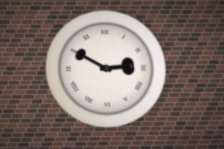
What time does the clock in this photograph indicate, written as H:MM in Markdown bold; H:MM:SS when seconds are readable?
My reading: **2:50**
